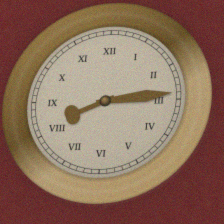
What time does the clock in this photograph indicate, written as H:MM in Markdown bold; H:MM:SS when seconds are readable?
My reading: **8:14**
